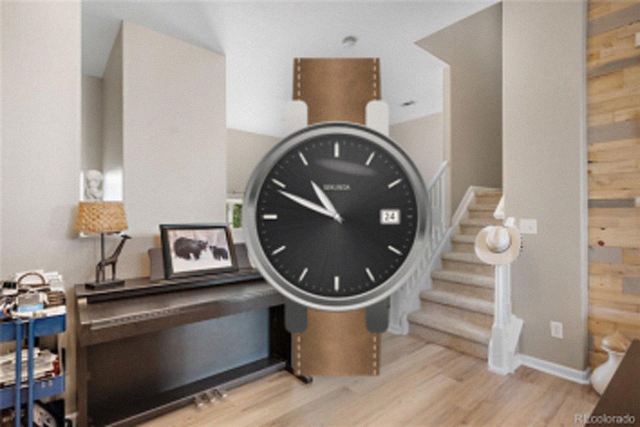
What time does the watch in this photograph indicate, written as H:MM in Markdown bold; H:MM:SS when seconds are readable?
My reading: **10:49**
